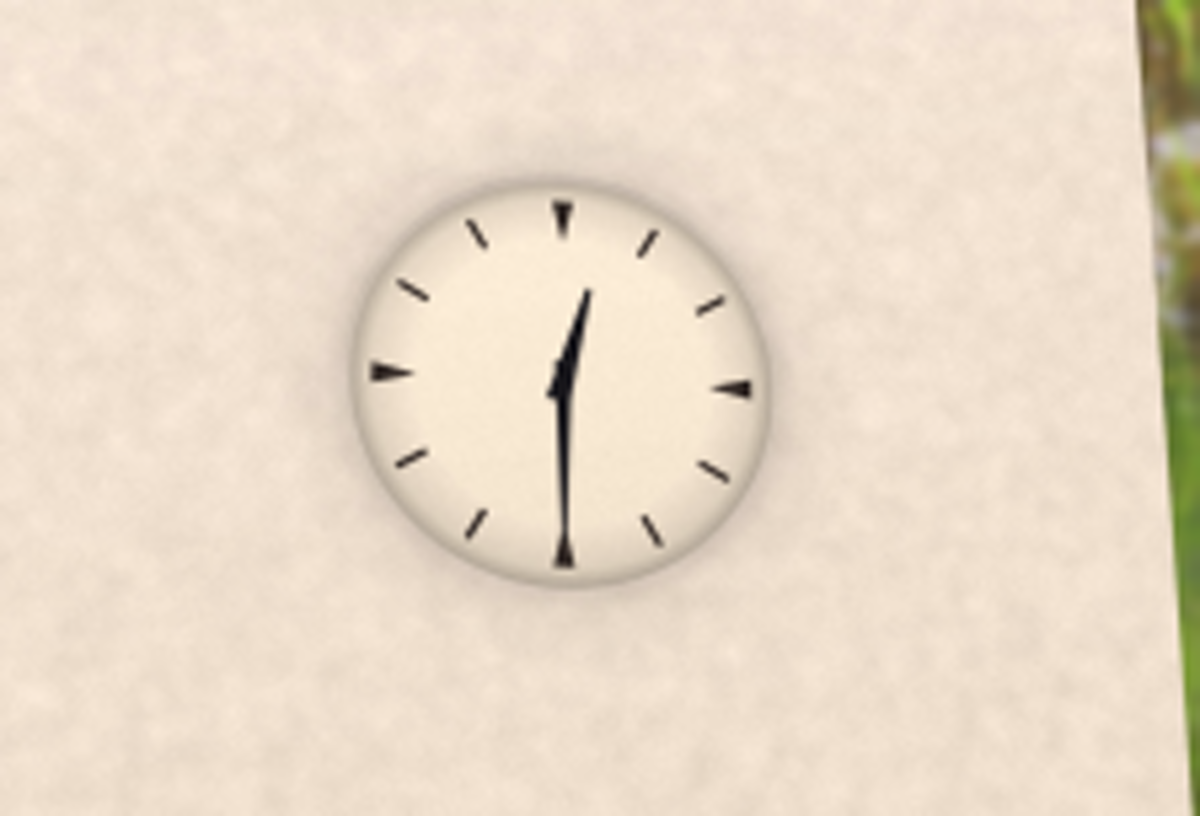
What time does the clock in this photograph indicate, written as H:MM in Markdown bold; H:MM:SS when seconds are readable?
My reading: **12:30**
